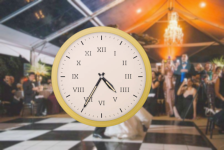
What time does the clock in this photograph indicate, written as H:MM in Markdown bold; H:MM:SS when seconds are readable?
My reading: **4:35**
